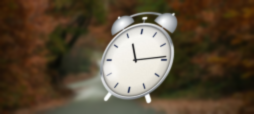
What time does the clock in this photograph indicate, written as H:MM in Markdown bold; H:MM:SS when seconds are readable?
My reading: **11:14**
